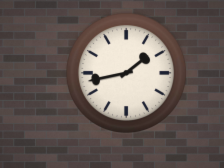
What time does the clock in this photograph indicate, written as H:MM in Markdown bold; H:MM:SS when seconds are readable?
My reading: **1:43**
